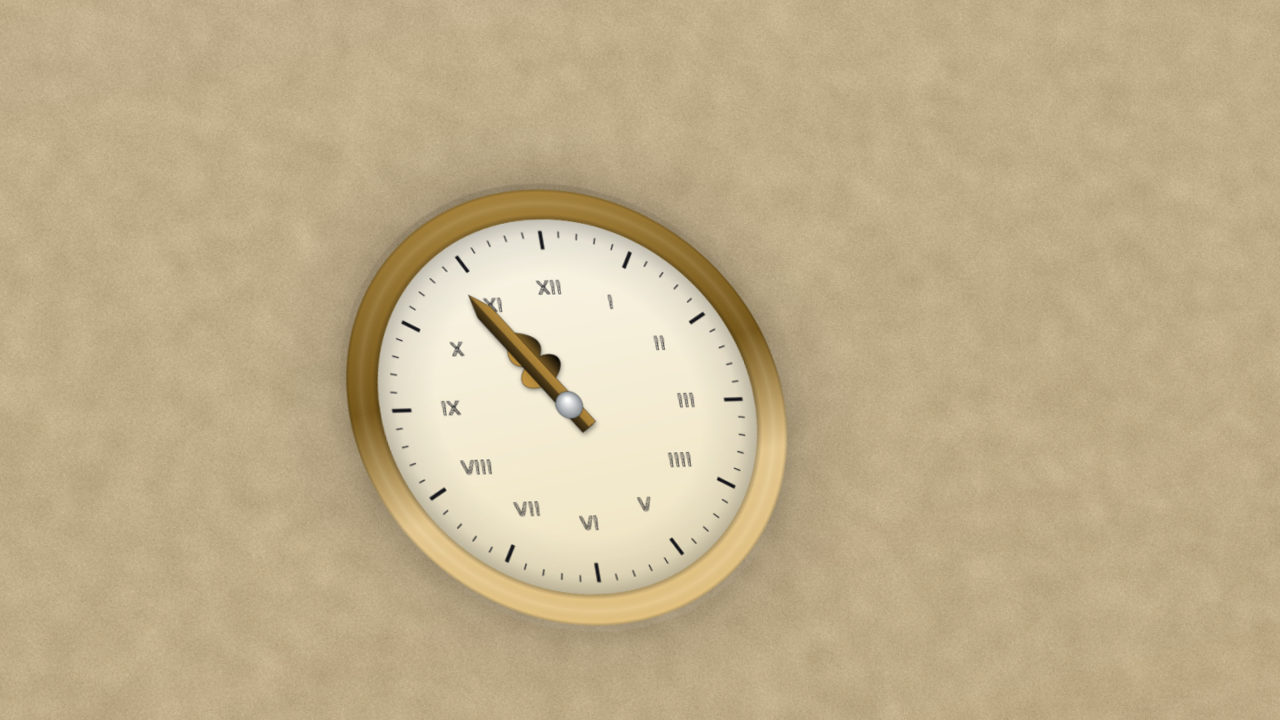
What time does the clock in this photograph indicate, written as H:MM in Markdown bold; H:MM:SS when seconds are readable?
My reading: **10:54**
